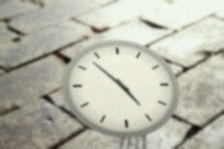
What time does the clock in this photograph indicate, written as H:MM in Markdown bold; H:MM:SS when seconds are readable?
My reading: **4:53**
